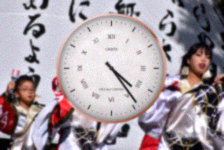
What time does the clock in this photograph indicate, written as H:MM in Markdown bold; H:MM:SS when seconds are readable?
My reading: **4:24**
